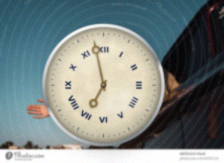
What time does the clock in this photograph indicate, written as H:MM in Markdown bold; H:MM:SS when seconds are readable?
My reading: **6:58**
